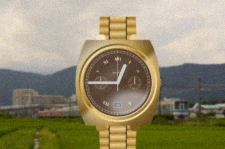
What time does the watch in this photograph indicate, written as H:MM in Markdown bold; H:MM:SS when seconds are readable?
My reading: **12:45**
